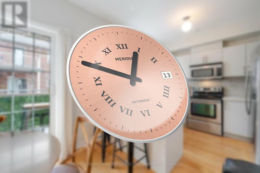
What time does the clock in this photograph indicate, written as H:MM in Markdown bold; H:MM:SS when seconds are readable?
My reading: **12:49**
